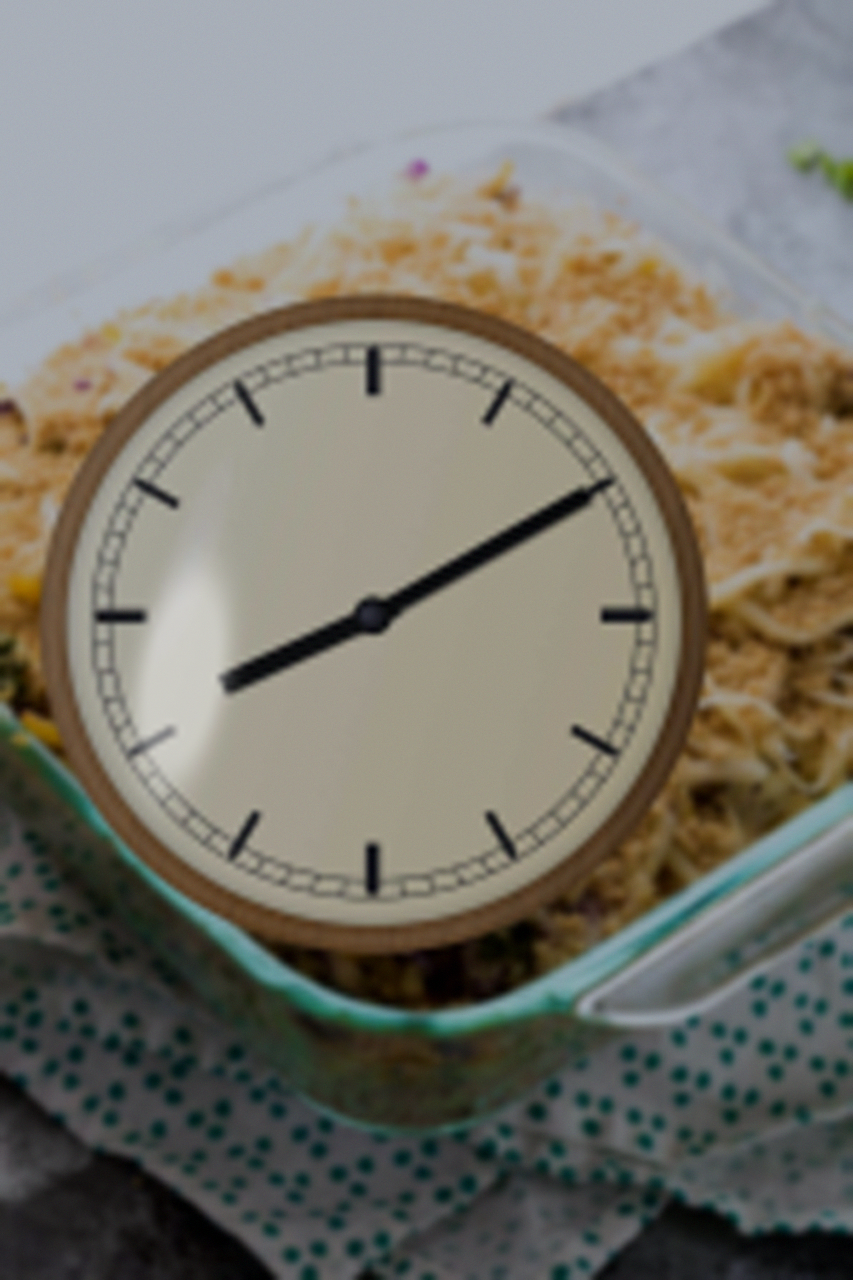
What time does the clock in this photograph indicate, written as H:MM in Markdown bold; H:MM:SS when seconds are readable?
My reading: **8:10**
